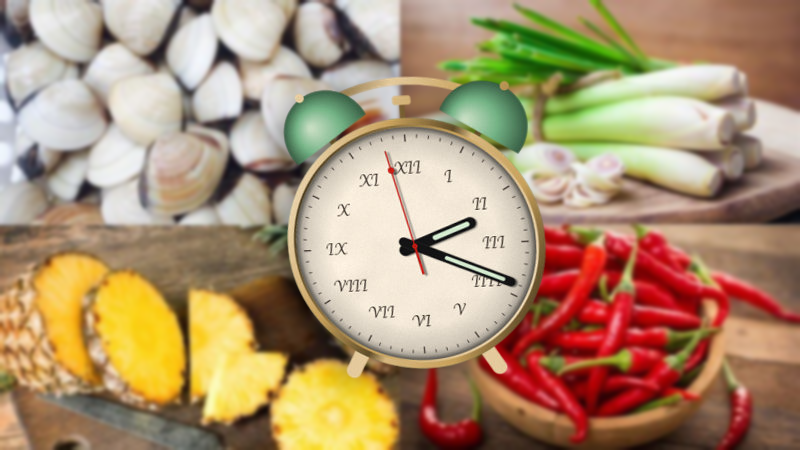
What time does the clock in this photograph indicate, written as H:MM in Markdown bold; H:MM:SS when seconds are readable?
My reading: **2:18:58**
